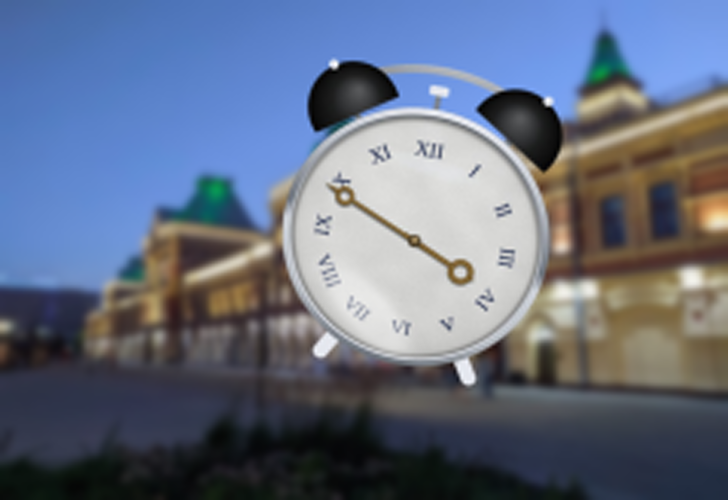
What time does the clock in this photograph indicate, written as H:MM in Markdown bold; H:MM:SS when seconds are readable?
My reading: **3:49**
